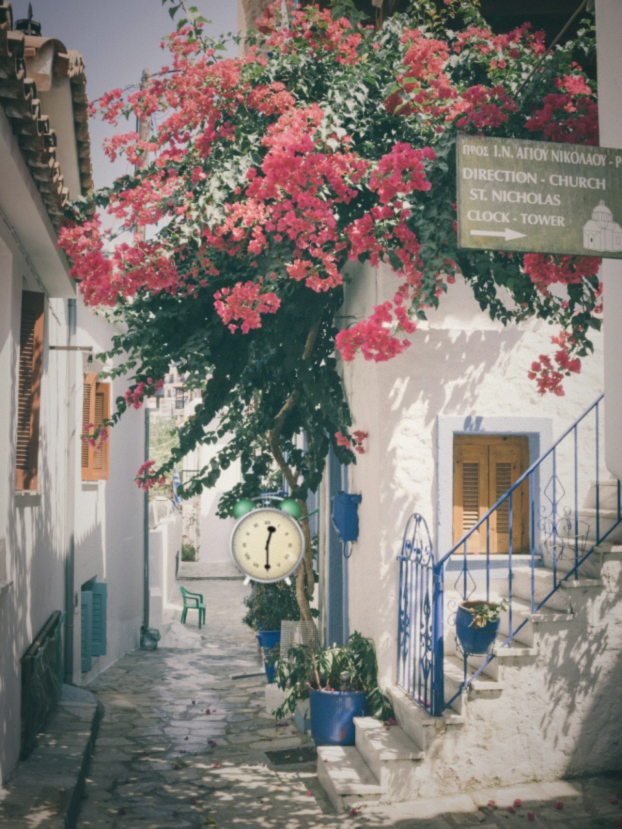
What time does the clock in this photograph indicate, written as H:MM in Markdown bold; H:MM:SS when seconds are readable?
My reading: **12:30**
